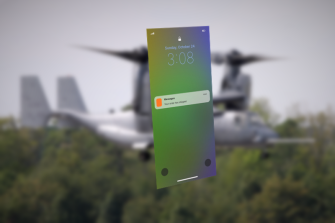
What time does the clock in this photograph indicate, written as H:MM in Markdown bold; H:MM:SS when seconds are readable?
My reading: **3:08**
